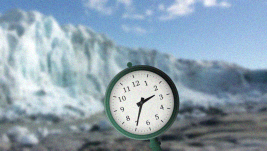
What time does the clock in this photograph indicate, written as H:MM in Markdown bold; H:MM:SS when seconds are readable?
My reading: **2:35**
